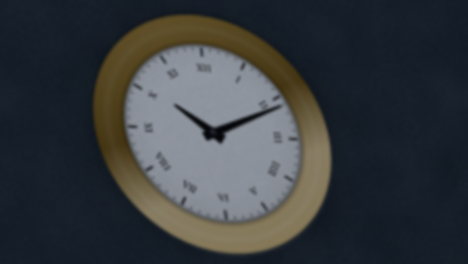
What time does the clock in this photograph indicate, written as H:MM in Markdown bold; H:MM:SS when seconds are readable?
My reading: **10:11**
